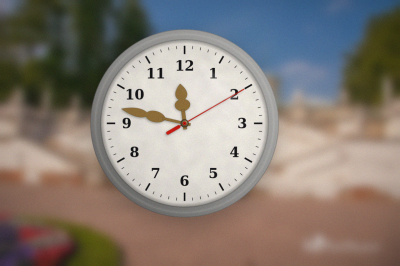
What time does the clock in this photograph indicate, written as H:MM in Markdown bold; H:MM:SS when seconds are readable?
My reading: **11:47:10**
